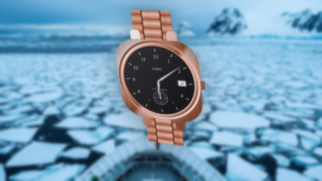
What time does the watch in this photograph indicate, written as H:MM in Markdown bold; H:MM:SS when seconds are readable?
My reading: **6:09**
